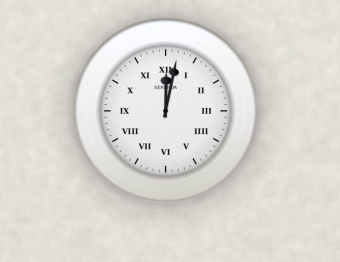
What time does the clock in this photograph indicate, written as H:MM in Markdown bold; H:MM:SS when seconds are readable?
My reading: **12:02**
